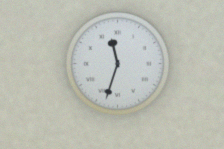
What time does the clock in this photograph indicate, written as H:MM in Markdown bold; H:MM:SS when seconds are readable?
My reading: **11:33**
